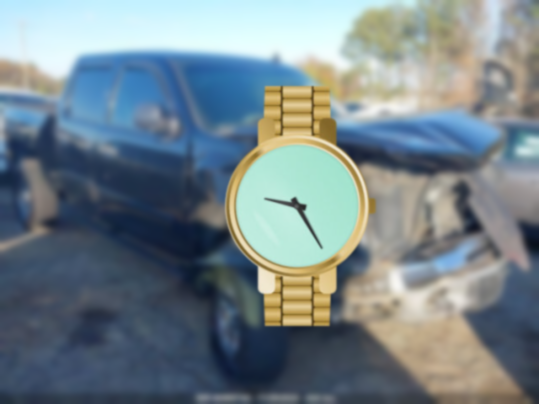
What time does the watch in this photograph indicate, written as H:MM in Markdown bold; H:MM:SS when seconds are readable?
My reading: **9:25**
